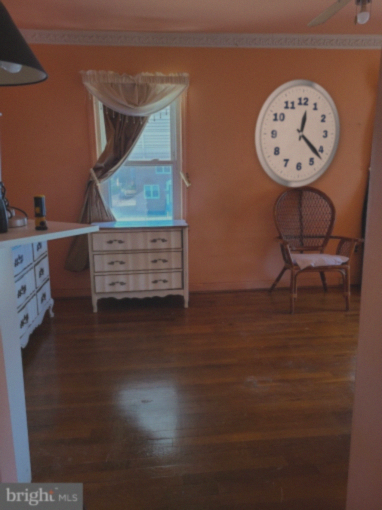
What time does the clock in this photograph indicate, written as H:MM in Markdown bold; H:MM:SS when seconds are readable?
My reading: **12:22**
